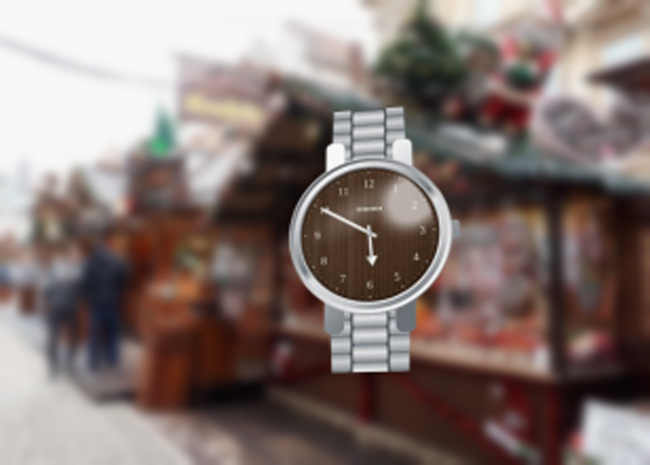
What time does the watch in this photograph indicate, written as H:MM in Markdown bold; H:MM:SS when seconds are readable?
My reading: **5:50**
